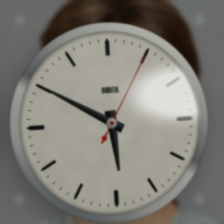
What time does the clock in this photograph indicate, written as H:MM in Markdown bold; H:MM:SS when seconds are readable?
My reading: **5:50:05**
